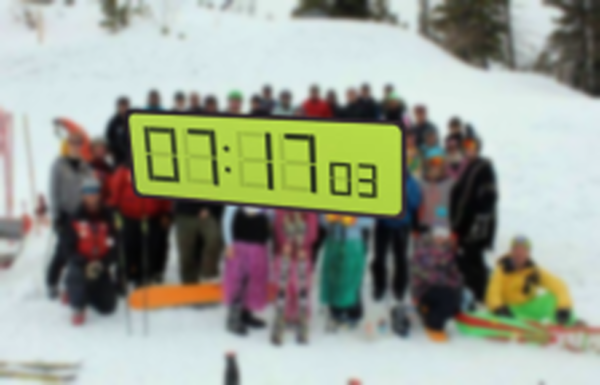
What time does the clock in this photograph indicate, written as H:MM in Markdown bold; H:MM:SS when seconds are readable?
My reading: **7:17:03**
